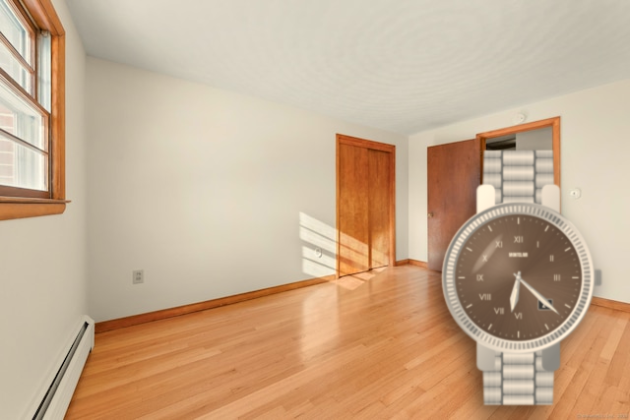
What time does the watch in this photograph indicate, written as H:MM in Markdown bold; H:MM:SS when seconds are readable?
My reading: **6:22**
